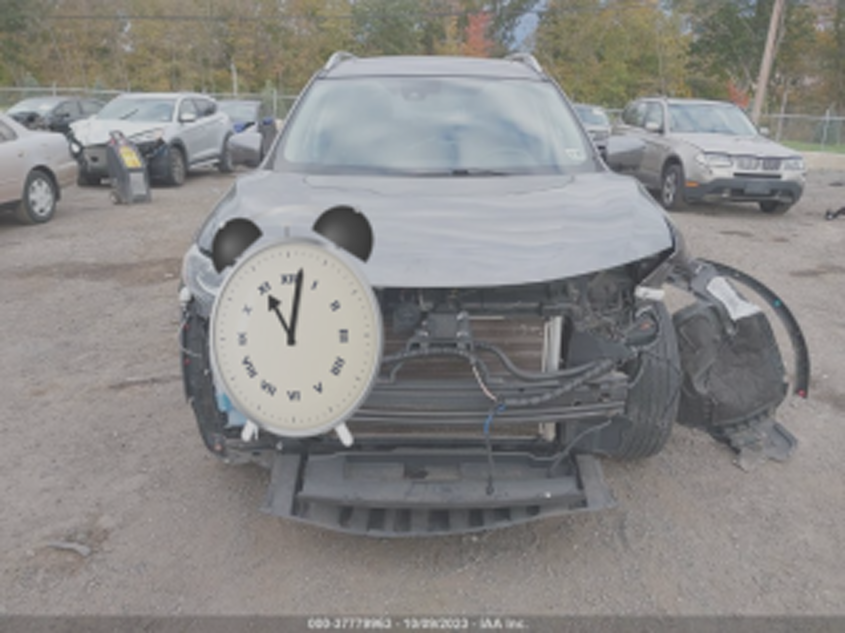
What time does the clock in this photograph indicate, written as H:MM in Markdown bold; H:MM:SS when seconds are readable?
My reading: **11:02**
